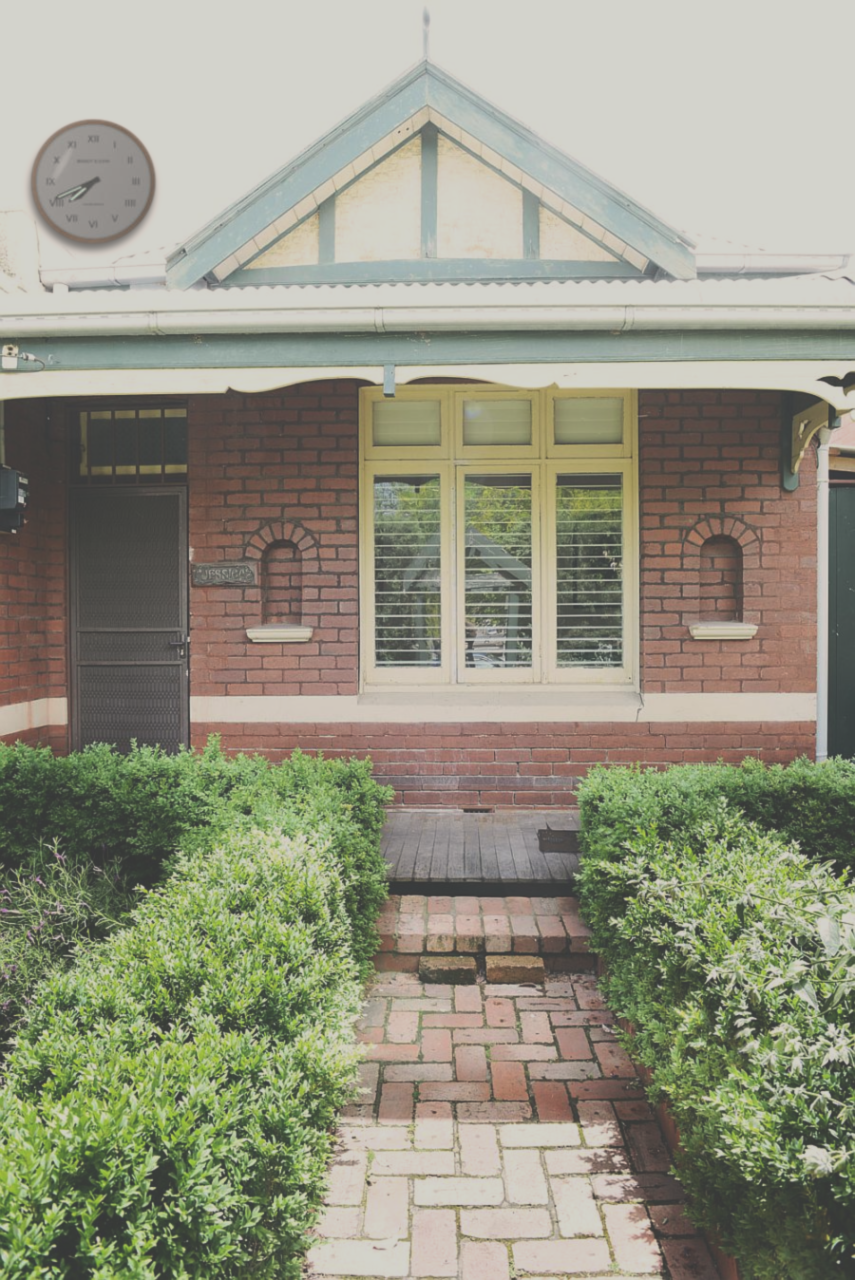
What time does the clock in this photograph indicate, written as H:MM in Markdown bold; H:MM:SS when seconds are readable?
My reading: **7:41**
